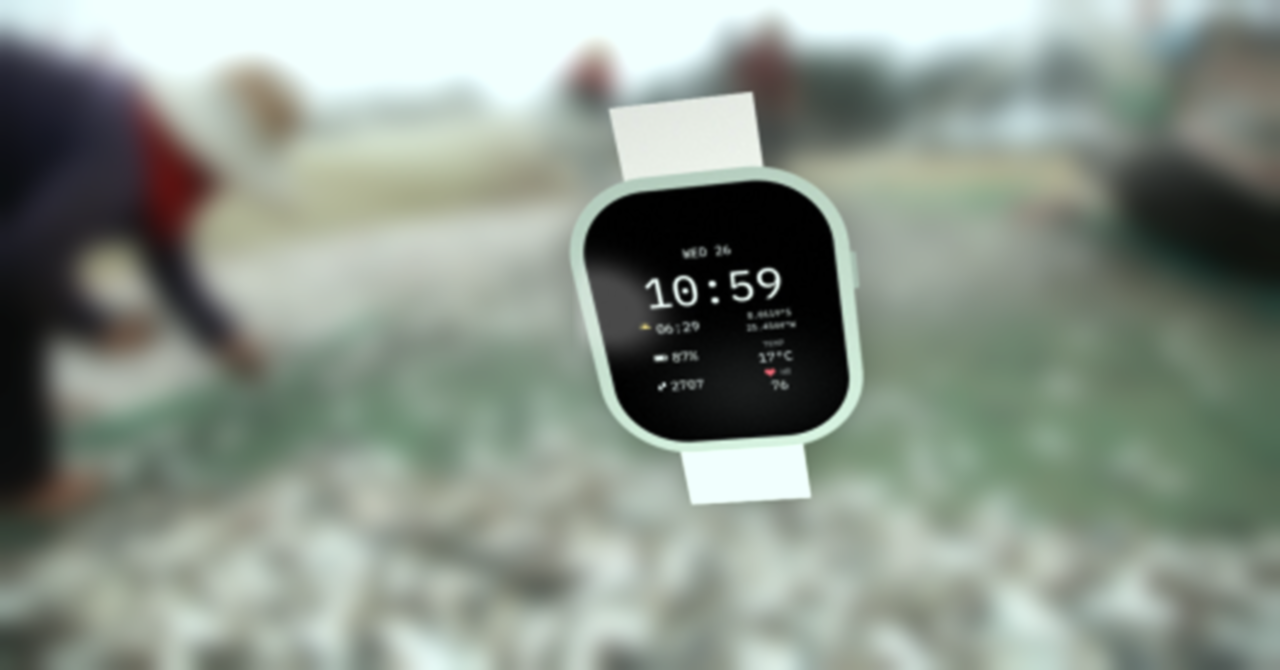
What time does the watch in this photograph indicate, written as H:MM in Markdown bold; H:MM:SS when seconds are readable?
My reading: **10:59**
